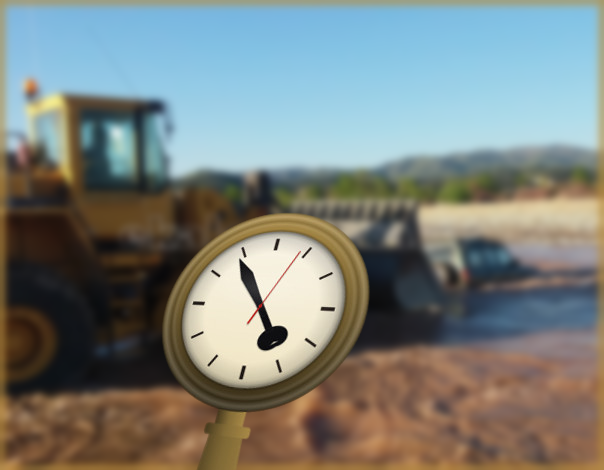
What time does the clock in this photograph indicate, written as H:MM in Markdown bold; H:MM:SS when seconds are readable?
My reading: **4:54:04**
